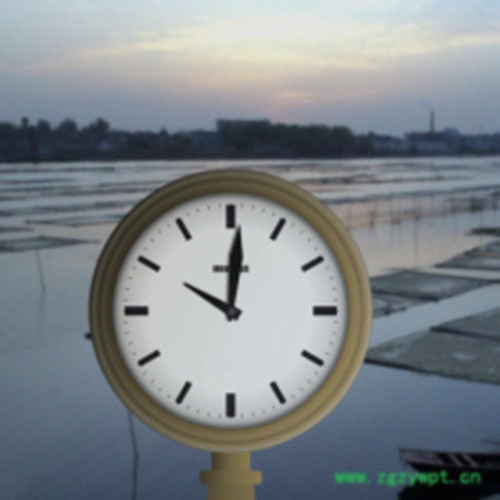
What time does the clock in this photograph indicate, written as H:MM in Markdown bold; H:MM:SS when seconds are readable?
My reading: **10:01**
